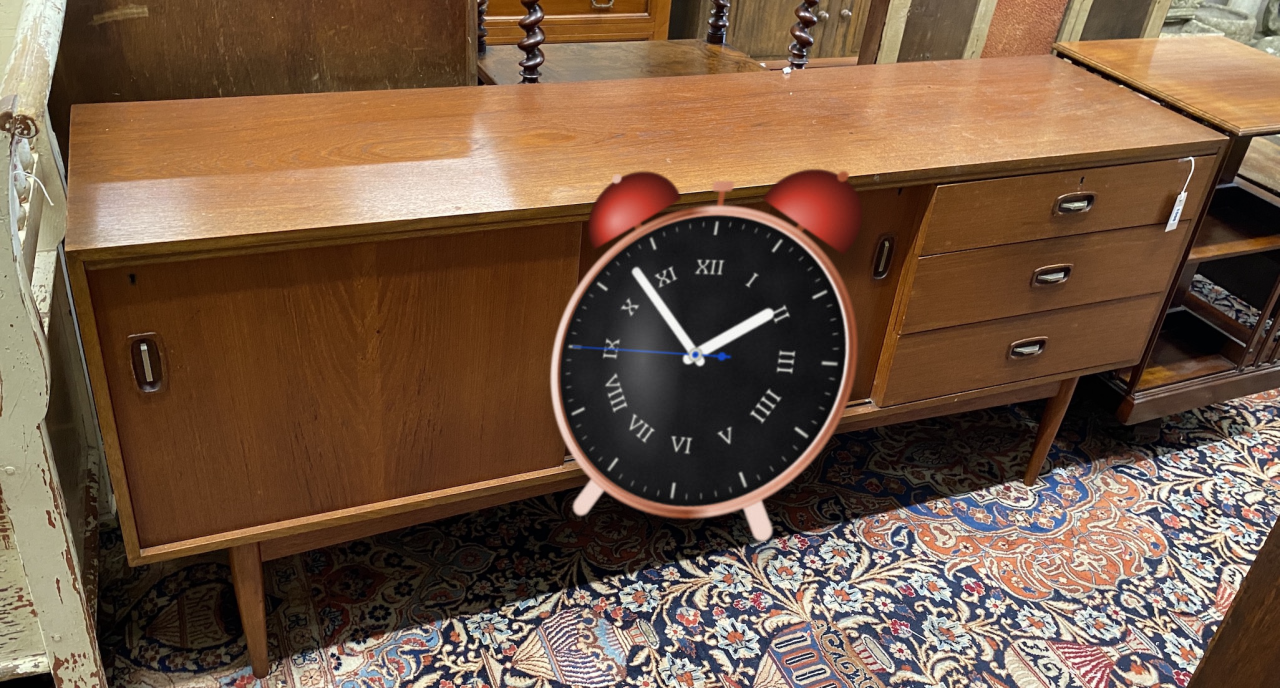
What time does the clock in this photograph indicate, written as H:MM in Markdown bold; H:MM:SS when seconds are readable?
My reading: **1:52:45**
